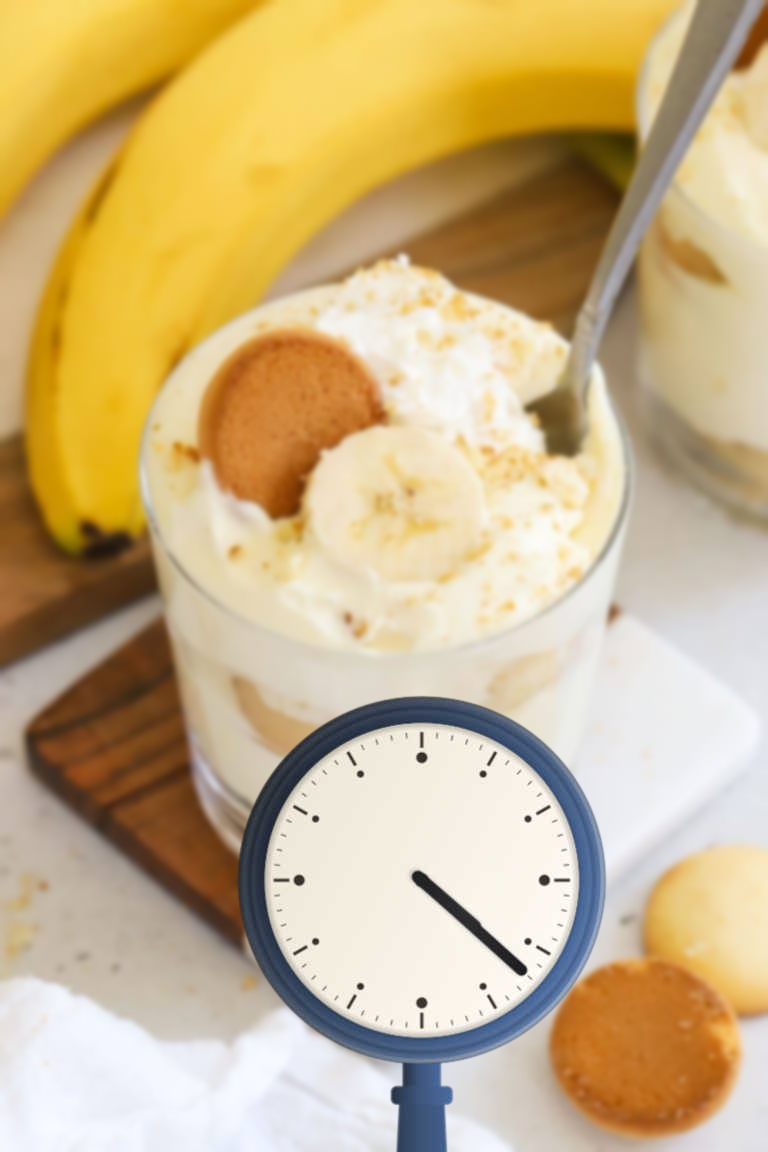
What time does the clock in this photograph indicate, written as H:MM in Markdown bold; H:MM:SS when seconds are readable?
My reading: **4:22**
